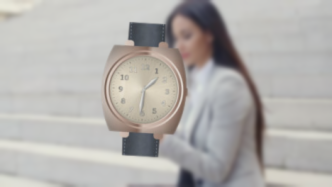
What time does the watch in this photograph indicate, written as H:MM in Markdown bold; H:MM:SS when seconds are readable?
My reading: **1:31**
